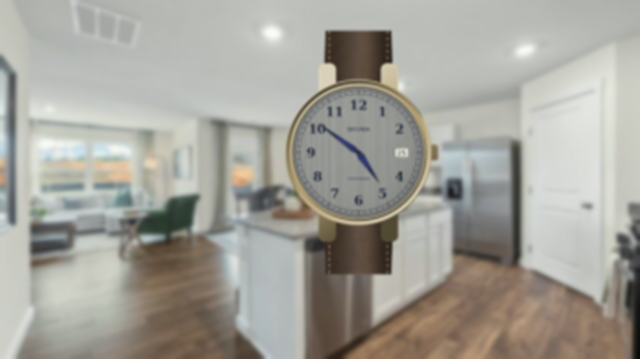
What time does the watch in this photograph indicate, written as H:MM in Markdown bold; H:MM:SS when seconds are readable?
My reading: **4:51**
